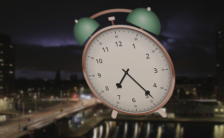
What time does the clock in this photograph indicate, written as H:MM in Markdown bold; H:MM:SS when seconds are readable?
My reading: **7:24**
